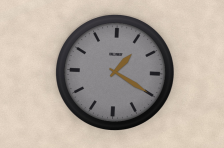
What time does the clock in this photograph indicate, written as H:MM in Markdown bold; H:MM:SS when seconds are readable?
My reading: **1:20**
